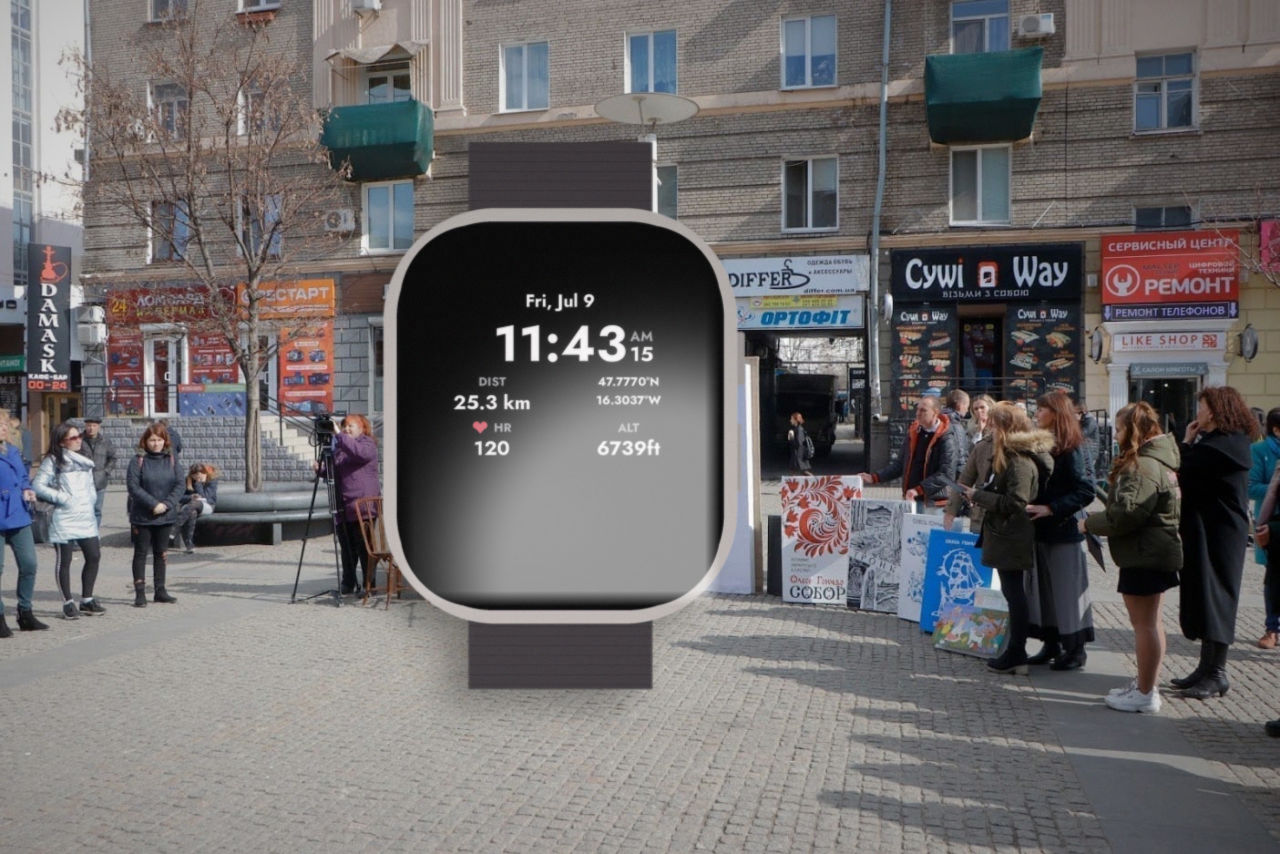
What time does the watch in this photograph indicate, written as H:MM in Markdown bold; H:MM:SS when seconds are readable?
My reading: **11:43:15**
